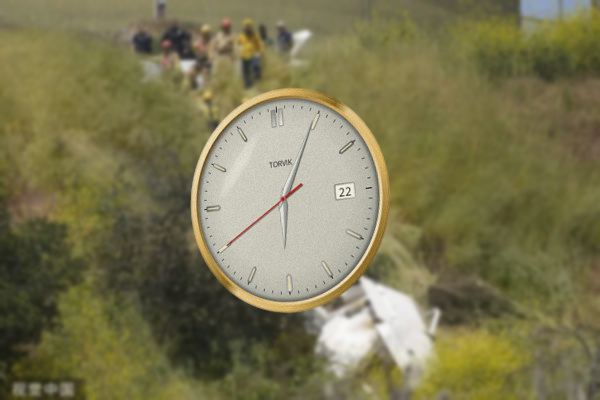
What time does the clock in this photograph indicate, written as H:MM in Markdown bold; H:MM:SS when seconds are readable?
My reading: **6:04:40**
